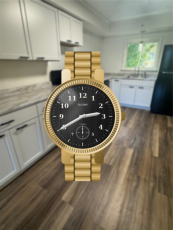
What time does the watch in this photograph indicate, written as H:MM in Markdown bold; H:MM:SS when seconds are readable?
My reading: **2:40**
